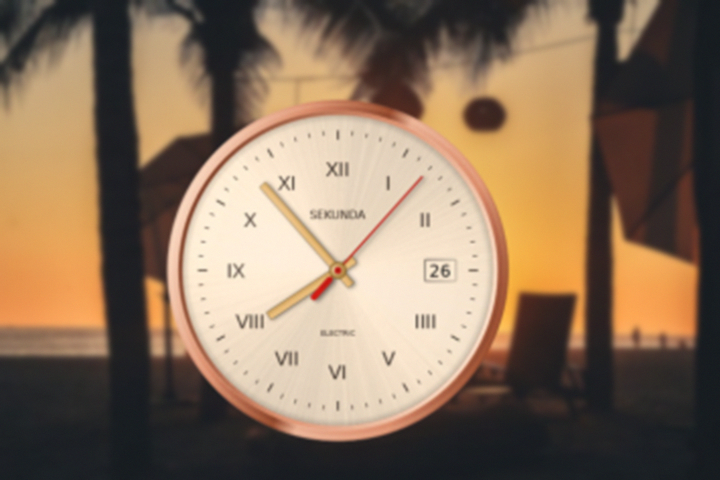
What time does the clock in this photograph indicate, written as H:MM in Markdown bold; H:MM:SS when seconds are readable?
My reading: **7:53:07**
